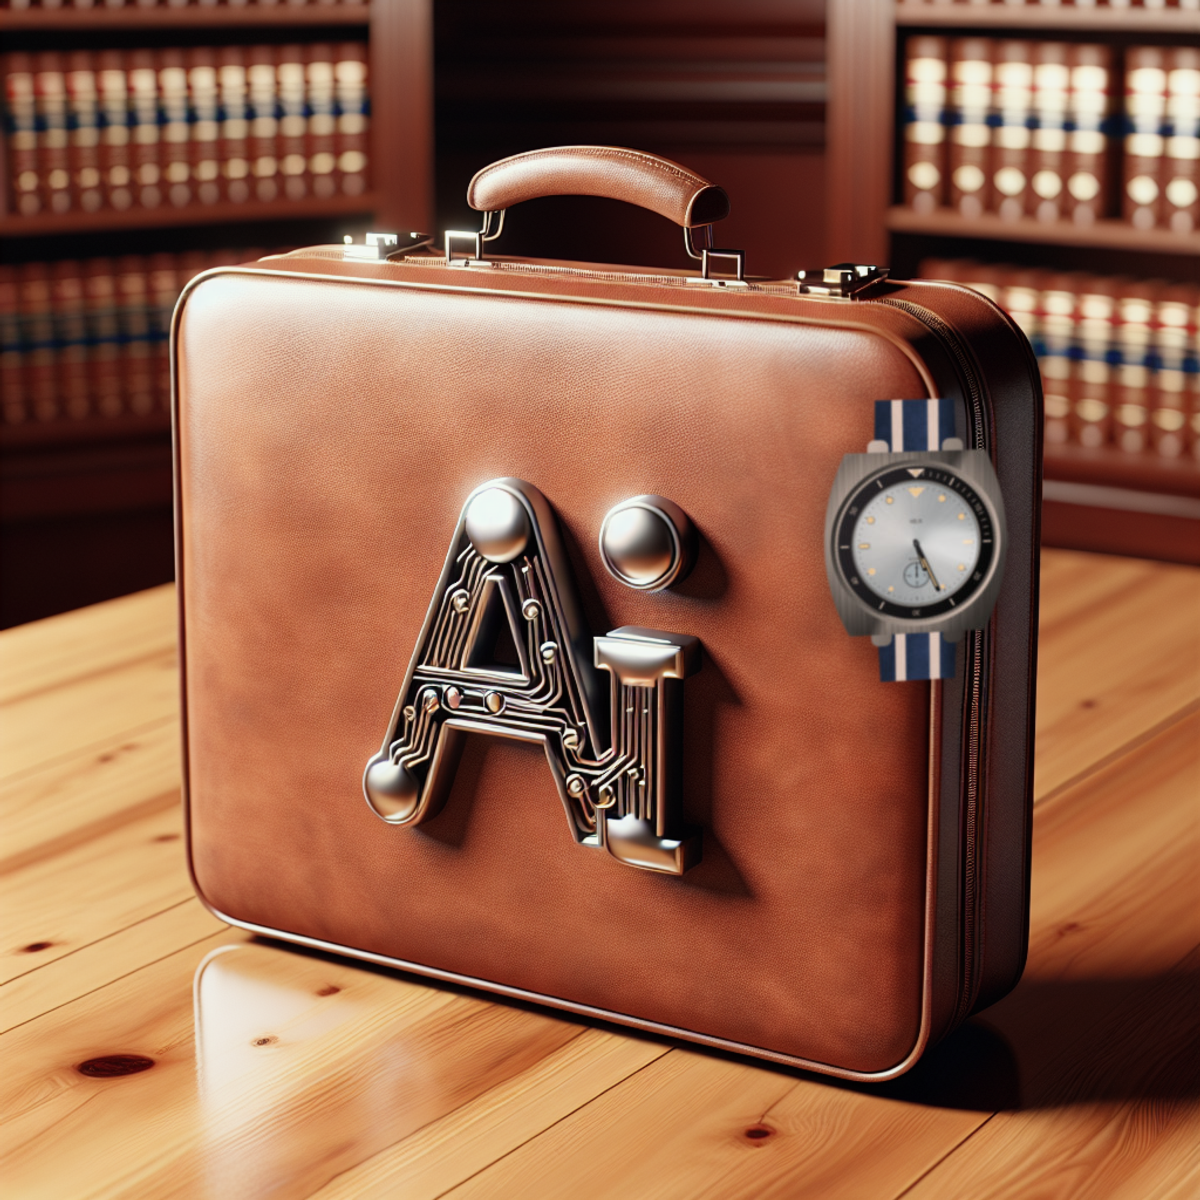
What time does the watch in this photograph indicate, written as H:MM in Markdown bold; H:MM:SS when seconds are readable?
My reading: **5:26**
